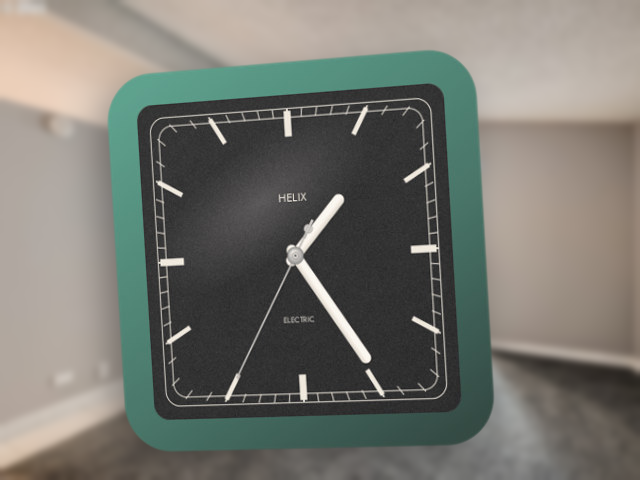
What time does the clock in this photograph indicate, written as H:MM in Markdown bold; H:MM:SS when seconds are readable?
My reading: **1:24:35**
